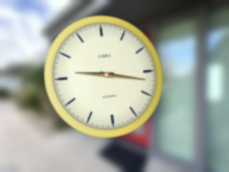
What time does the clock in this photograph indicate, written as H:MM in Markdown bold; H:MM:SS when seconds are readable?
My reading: **9:17**
